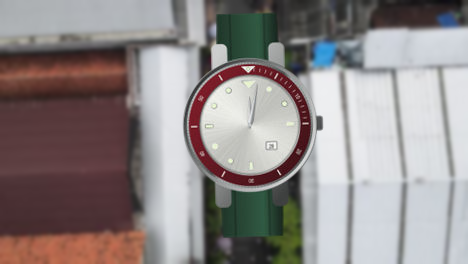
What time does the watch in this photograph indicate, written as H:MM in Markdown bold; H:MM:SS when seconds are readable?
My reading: **12:02**
